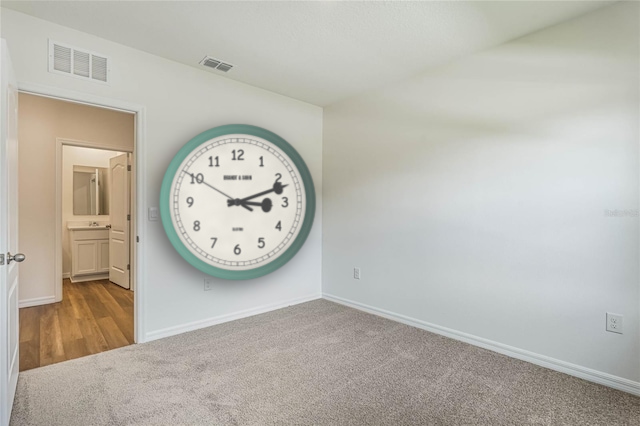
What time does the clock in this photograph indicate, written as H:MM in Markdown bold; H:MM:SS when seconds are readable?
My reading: **3:11:50**
